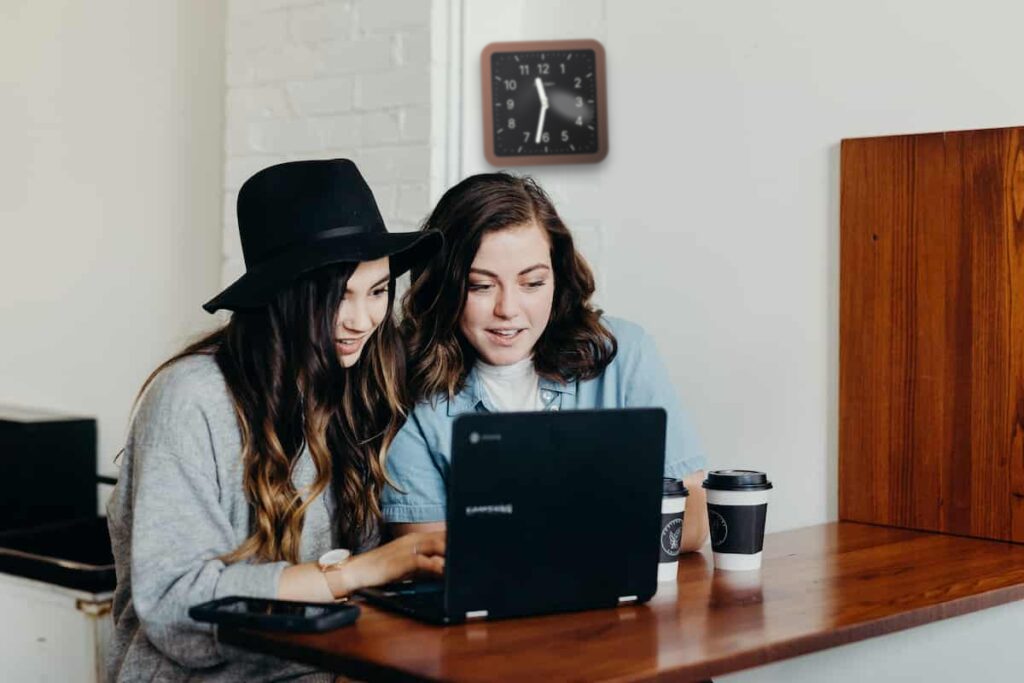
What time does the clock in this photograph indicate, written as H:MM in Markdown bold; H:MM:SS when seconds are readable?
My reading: **11:32**
